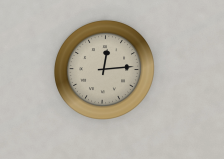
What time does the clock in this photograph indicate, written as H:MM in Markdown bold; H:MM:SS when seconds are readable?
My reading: **12:14**
